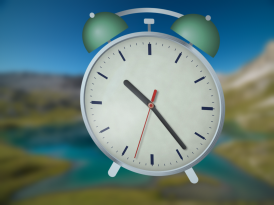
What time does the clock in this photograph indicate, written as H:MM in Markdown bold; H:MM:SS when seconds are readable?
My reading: **10:23:33**
